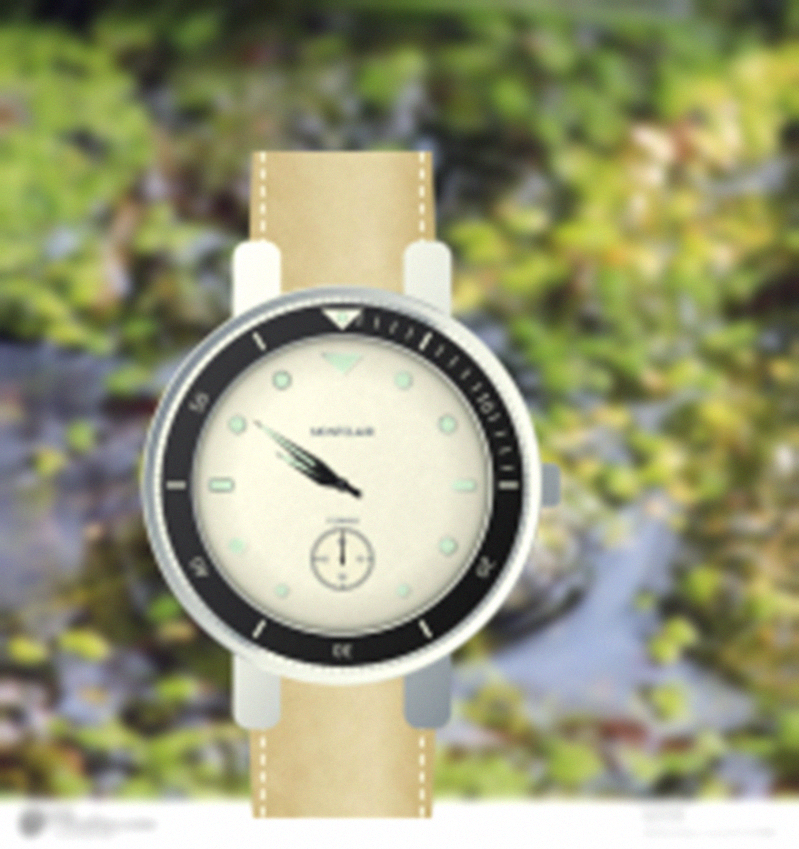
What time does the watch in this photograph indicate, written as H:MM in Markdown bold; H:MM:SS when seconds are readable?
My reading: **9:51**
